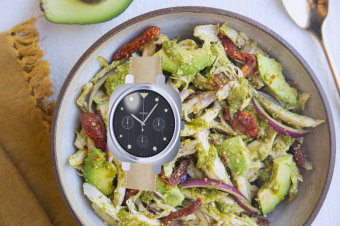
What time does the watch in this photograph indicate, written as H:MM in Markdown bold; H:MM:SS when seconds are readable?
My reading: **10:06**
